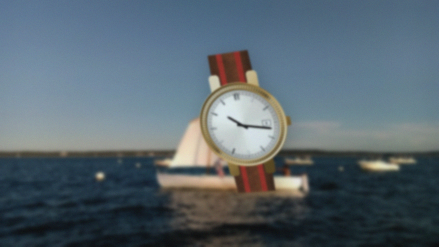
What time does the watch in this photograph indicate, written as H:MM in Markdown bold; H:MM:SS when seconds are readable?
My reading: **10:17**
